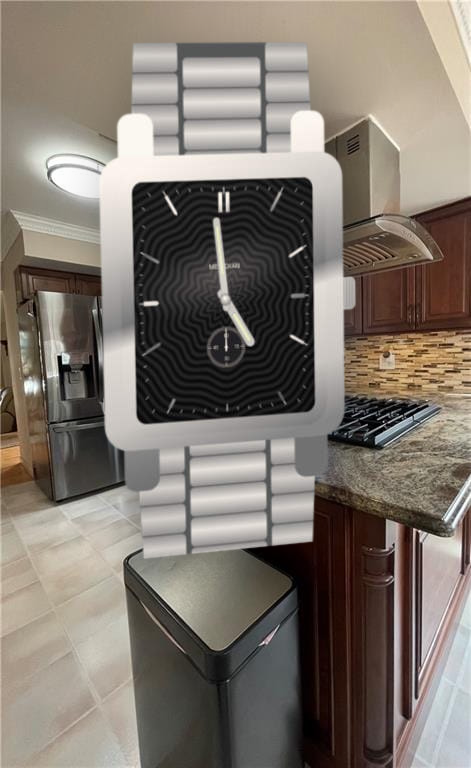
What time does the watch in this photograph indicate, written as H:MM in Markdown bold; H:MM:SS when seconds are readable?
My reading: **4:59**
